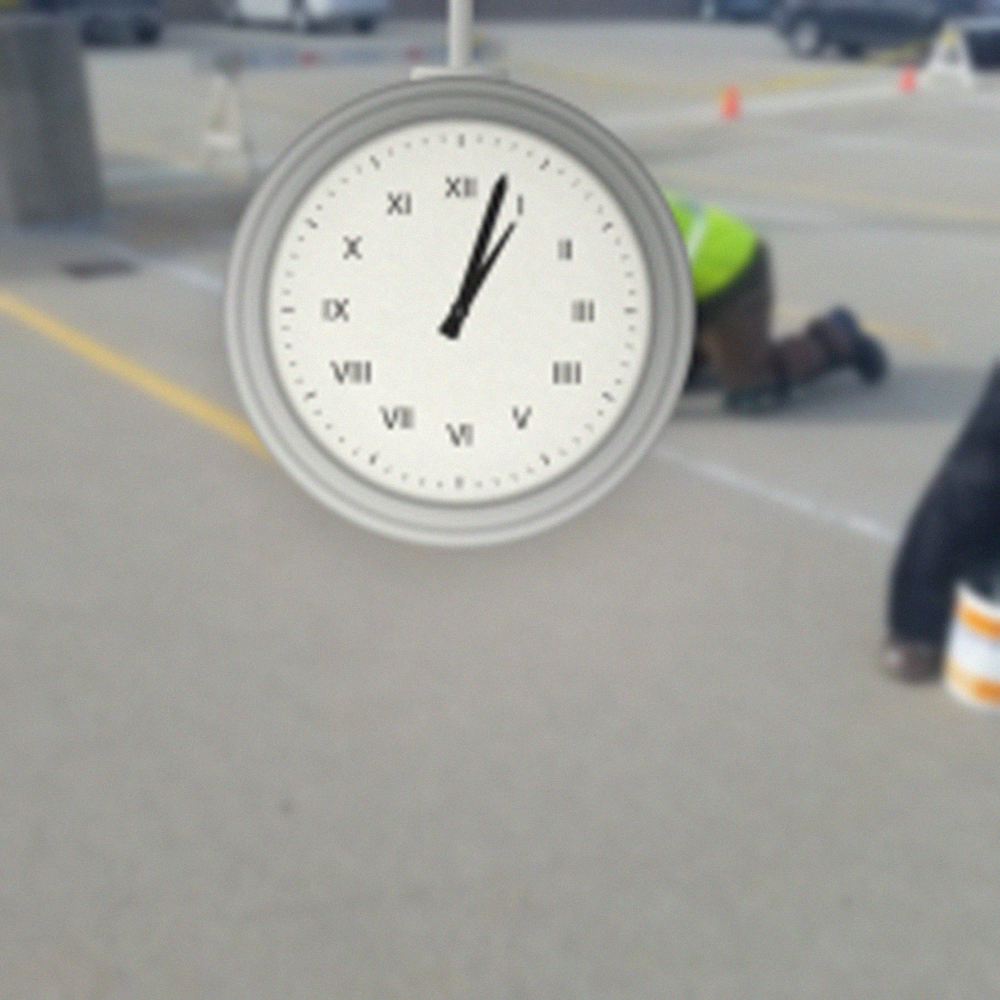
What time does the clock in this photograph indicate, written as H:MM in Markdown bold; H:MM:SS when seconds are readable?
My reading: **1:03**
